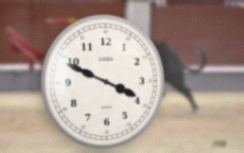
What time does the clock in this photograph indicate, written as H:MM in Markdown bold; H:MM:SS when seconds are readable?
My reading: **3:49**
